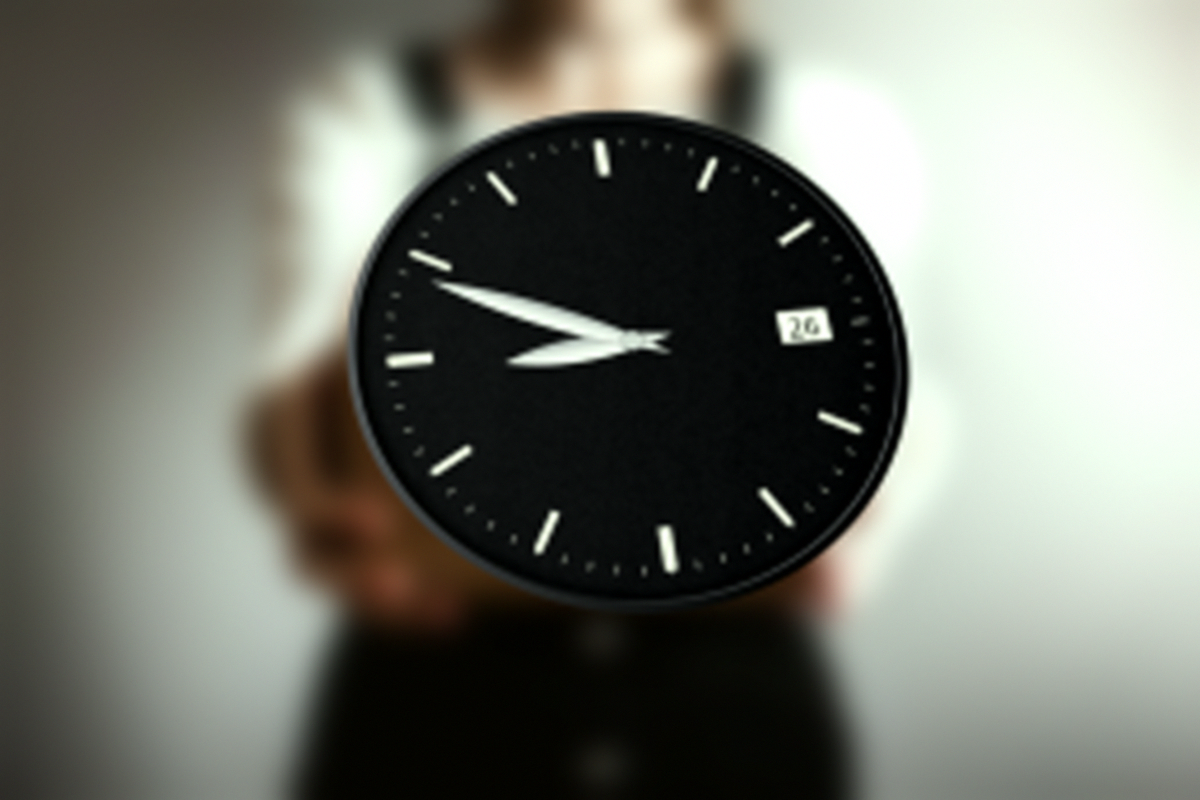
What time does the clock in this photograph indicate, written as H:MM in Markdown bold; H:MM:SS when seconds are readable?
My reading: **8:49**
